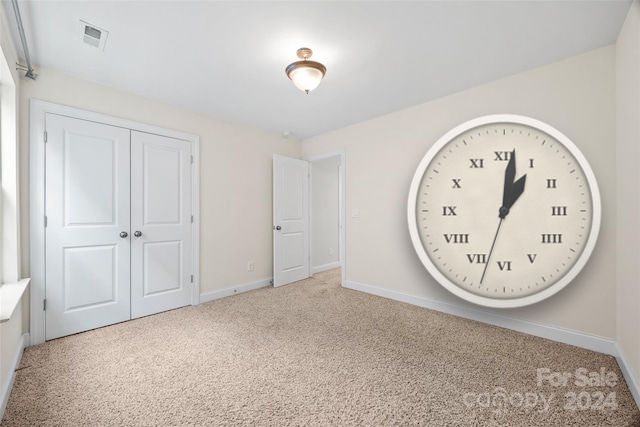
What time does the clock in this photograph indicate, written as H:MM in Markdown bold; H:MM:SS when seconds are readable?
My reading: **1:01:33**
